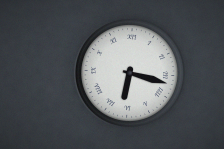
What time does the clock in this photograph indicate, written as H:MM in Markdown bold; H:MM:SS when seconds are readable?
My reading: **6:17**
